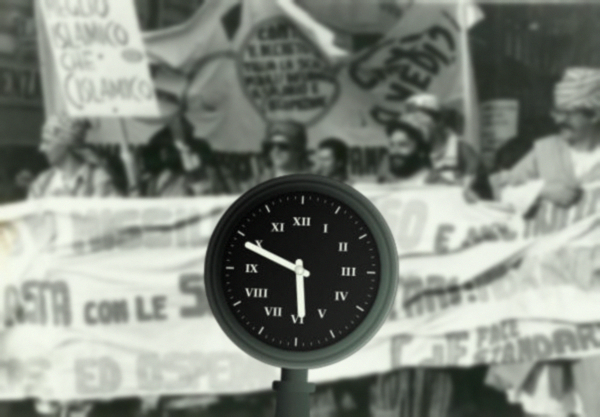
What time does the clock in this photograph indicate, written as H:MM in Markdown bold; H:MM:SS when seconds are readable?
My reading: **5:49**
